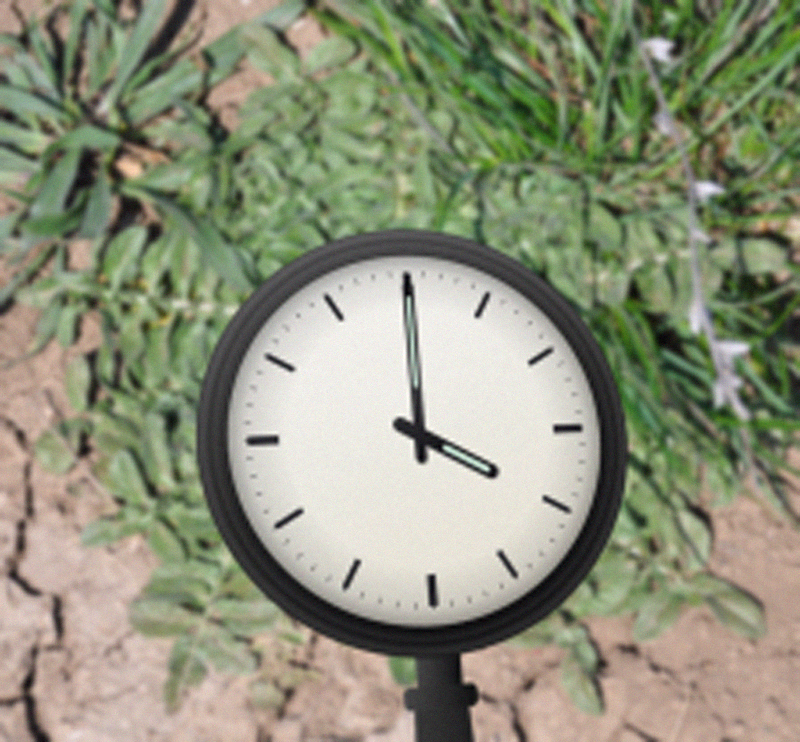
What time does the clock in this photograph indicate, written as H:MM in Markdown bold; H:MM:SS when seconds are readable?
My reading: **4:00**
